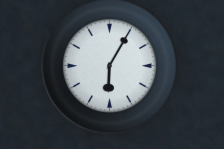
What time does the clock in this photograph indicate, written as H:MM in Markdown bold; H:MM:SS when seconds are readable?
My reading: **6:05**
